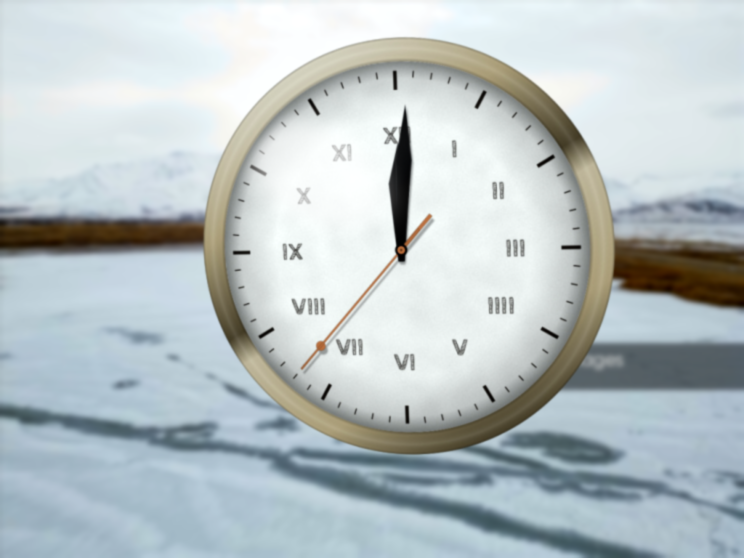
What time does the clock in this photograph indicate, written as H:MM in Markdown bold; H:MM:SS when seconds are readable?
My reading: **12:00:37**
